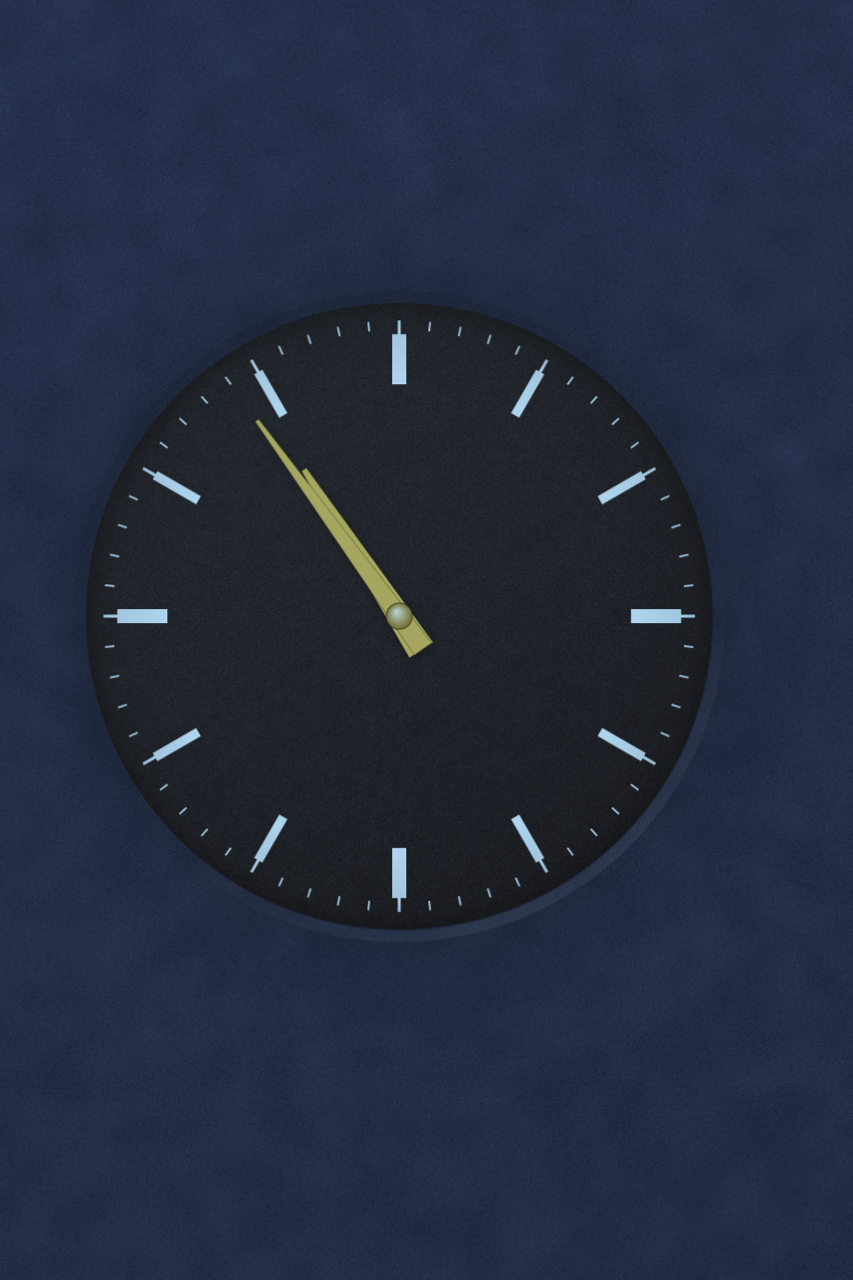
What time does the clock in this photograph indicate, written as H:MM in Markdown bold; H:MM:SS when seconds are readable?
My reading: **10:54**
